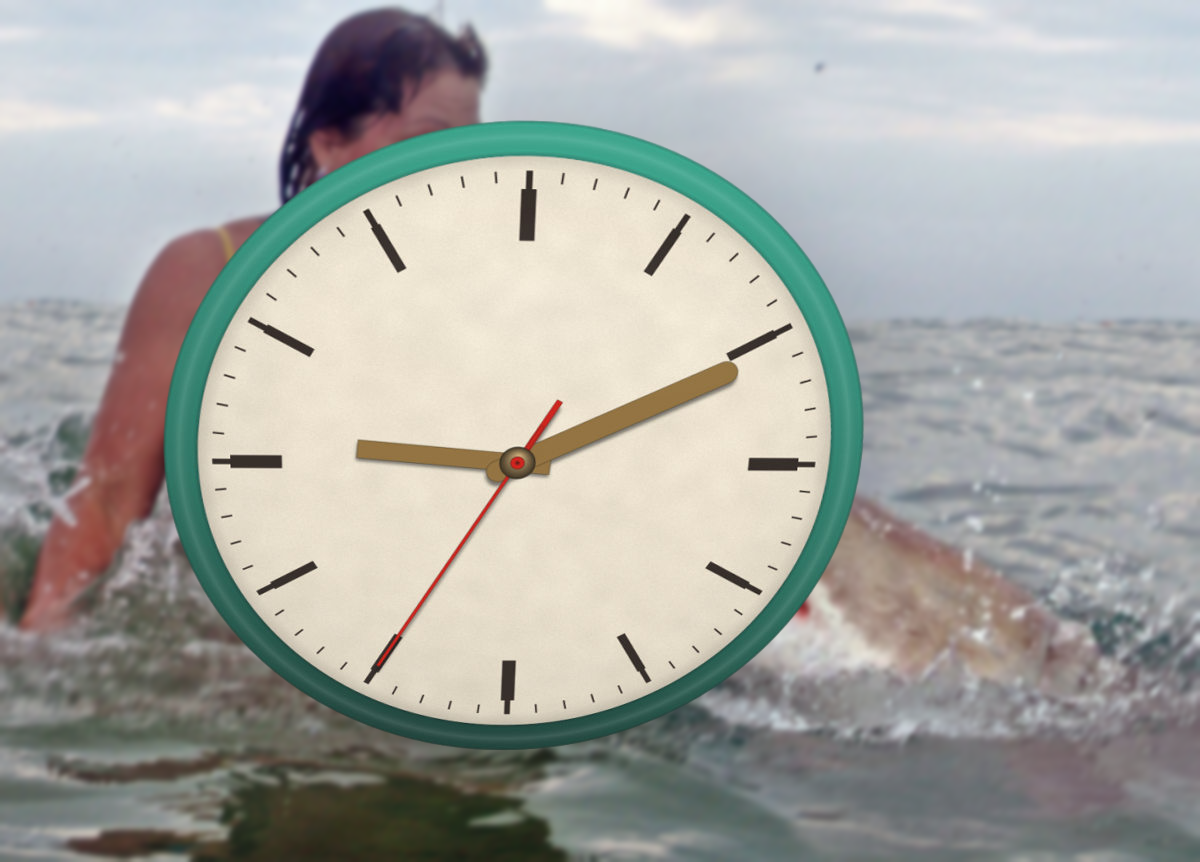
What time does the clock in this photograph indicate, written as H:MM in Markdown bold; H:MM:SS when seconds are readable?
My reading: **9:10:35**
